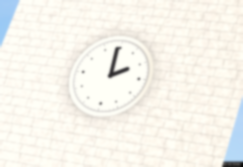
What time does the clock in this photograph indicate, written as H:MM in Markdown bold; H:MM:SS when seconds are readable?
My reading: **1:59**
